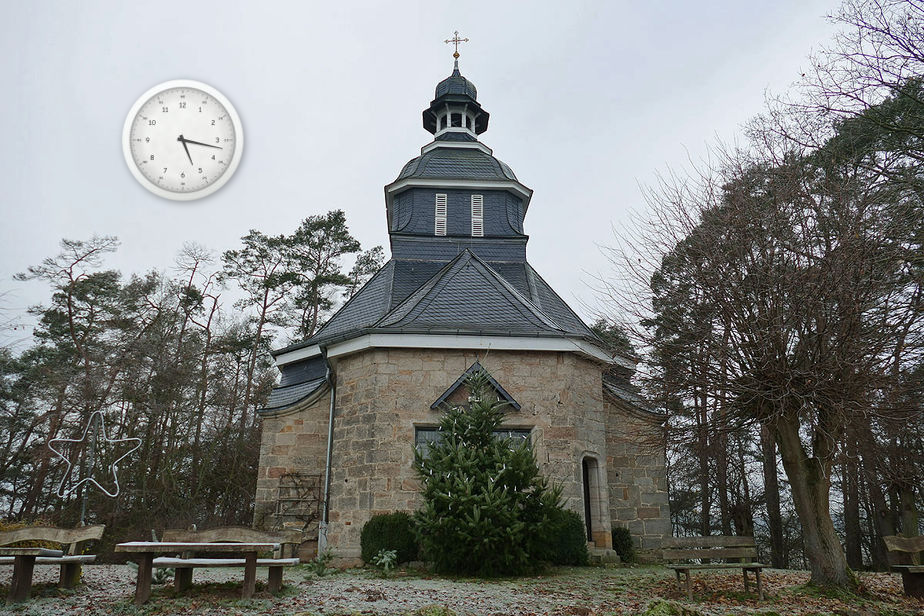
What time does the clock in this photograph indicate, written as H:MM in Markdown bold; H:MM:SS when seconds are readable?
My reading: **5:17**
